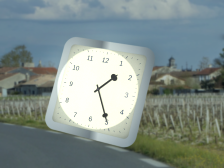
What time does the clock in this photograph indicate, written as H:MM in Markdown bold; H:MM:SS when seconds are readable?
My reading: **1:25**
